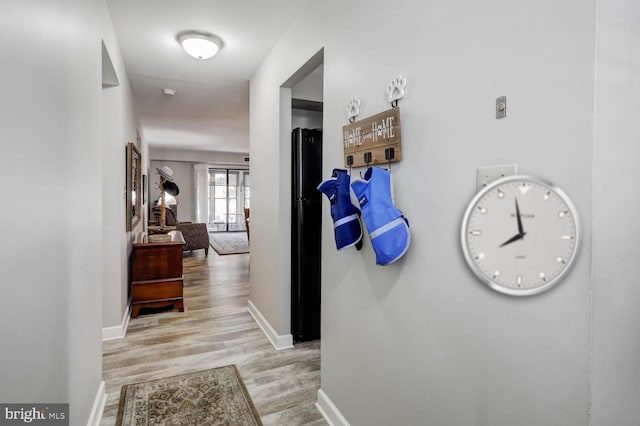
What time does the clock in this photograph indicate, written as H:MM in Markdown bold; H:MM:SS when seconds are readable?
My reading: **7:58**
